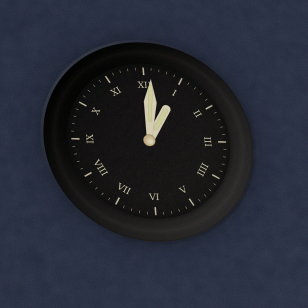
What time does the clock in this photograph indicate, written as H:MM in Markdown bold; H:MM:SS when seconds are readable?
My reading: **1:01**
